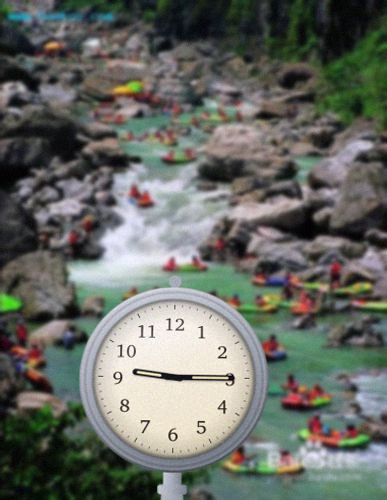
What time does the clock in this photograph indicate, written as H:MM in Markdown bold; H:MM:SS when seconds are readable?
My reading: **9:15**
